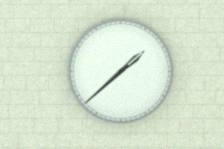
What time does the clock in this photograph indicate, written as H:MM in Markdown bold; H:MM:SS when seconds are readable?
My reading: **1:38**
